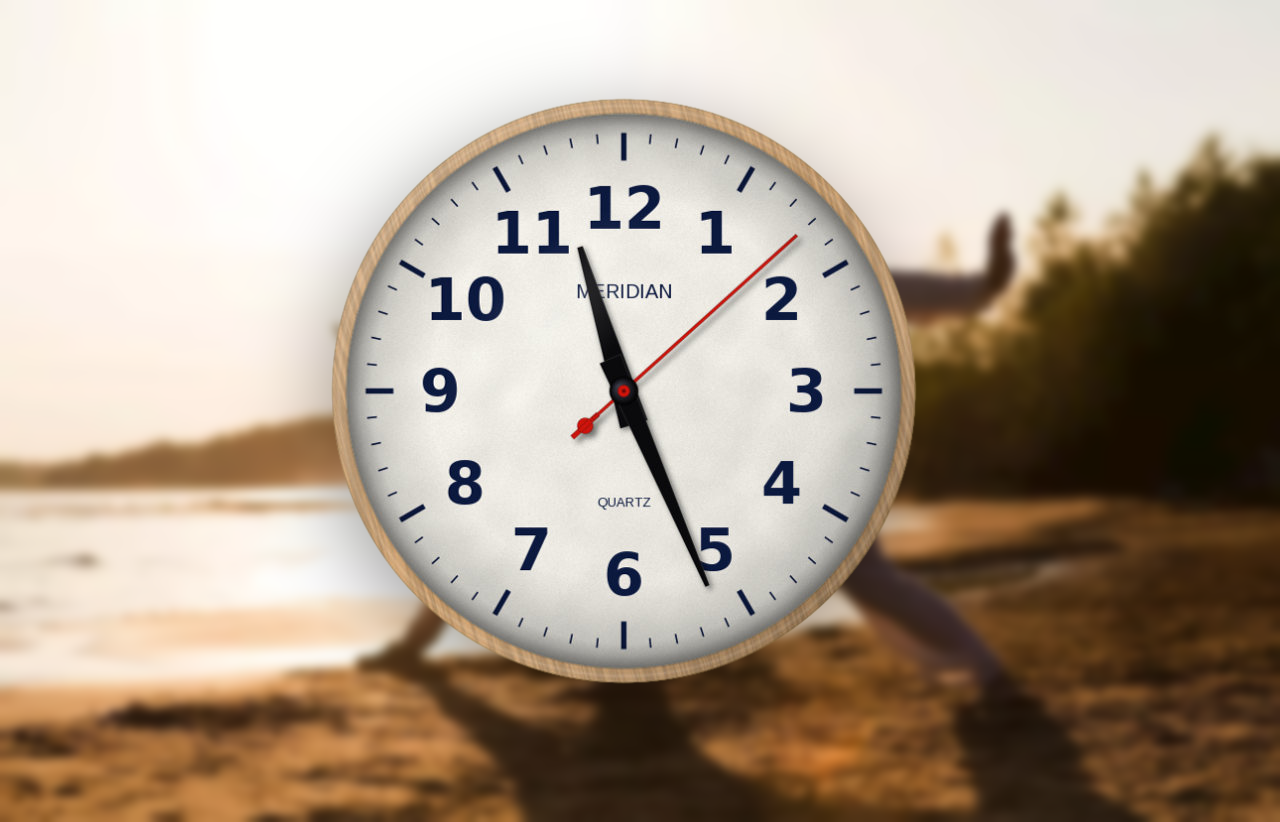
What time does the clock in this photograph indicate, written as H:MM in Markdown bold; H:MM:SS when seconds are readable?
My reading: **11:26:08**
